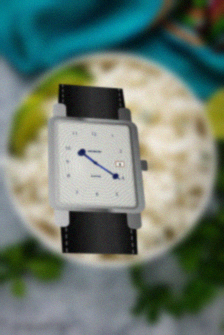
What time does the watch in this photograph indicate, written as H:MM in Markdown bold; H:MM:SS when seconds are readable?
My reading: **10:21**
